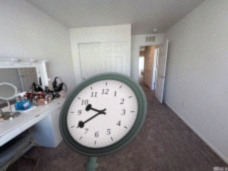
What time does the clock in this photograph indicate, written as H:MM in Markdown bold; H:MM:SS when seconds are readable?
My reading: **9:39**
